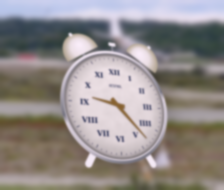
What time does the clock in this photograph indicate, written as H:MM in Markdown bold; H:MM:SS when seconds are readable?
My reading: **9:23**
